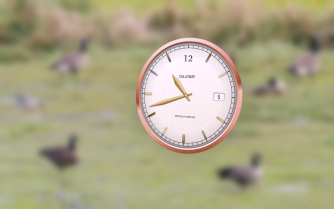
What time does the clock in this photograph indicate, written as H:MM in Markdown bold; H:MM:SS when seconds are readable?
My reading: **10:42**
